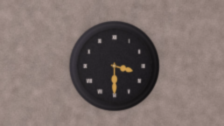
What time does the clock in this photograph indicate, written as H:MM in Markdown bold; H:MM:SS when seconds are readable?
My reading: **3:30**
